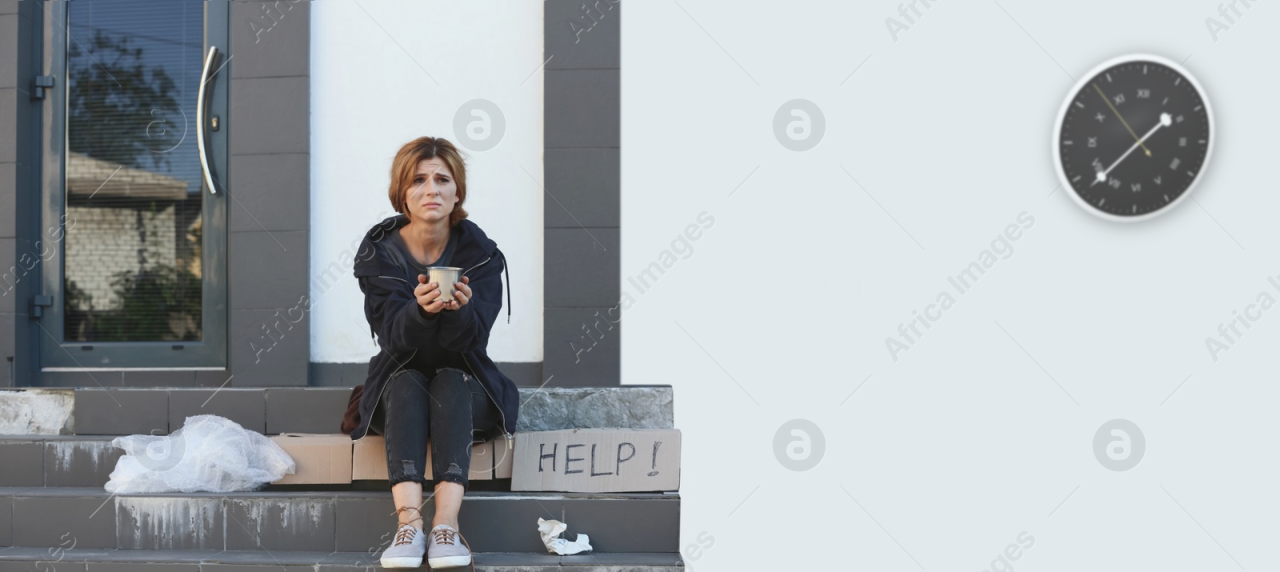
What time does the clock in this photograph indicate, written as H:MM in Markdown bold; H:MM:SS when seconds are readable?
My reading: **1:37:53**
